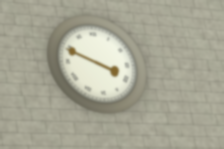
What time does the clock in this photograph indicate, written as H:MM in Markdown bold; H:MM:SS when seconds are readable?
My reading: **3:49**
